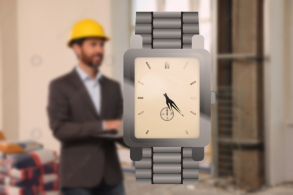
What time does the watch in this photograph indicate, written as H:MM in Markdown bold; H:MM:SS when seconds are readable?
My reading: **5:23**
